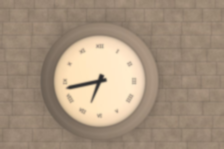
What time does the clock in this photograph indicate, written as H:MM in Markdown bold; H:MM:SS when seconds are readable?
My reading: **6:43**
